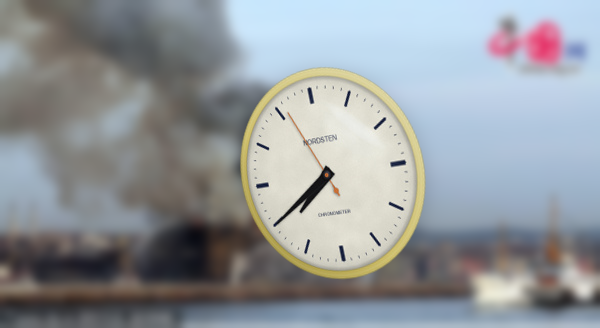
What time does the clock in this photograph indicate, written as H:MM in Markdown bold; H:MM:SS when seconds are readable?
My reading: **7:39:56**
